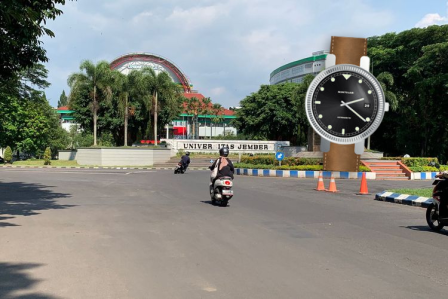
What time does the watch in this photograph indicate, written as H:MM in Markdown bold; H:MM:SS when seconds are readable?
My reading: **2:21**
